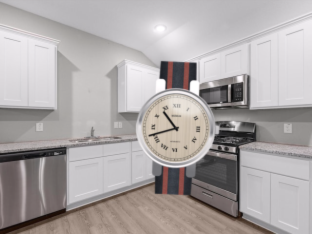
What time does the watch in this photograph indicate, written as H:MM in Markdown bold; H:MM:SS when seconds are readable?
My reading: **10:42**
